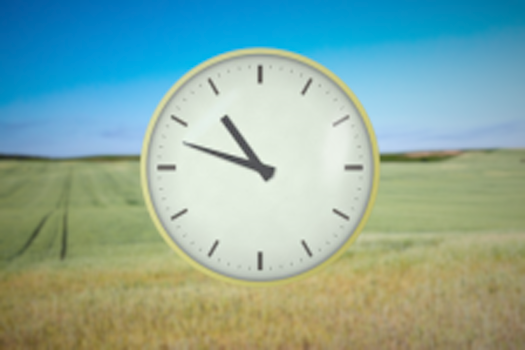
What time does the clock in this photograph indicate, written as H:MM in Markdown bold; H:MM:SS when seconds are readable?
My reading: **10:48**
